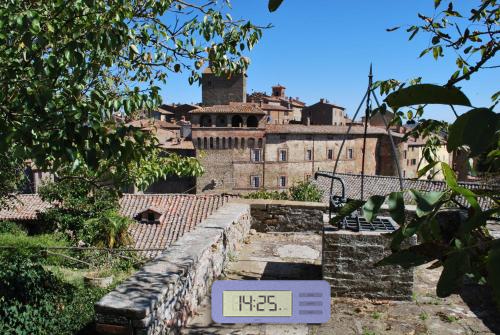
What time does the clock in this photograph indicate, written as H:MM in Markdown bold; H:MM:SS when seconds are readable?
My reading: **14:25**
